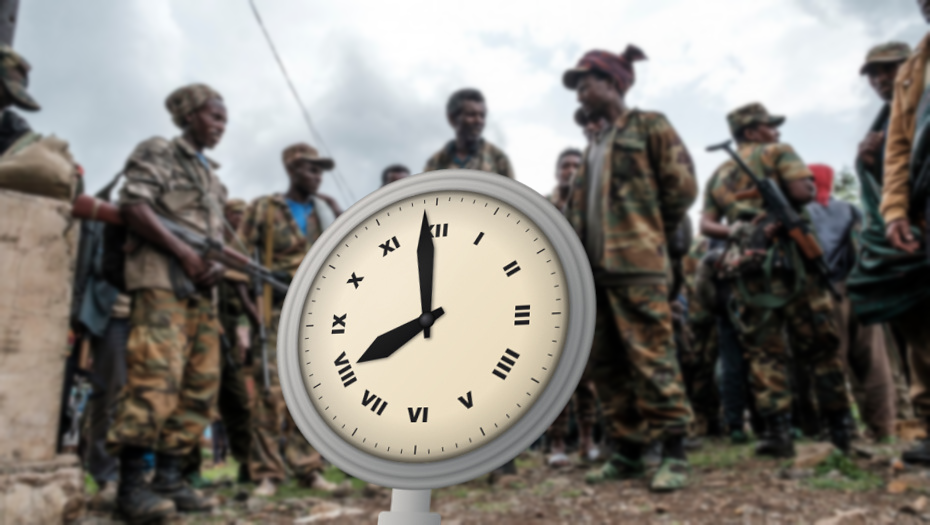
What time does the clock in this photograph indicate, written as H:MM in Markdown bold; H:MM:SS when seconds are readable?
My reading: **7:59**
